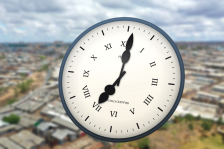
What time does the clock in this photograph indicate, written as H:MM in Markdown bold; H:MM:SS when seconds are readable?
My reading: **7:01**
